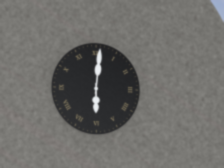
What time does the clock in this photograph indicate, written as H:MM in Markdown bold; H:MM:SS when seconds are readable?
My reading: **6:01**
